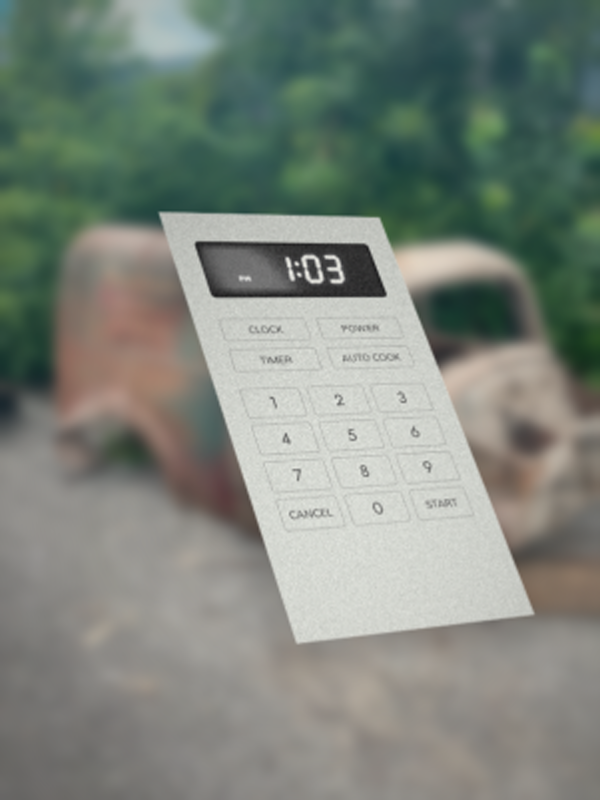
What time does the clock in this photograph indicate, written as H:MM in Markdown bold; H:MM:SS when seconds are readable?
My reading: **1:03**
